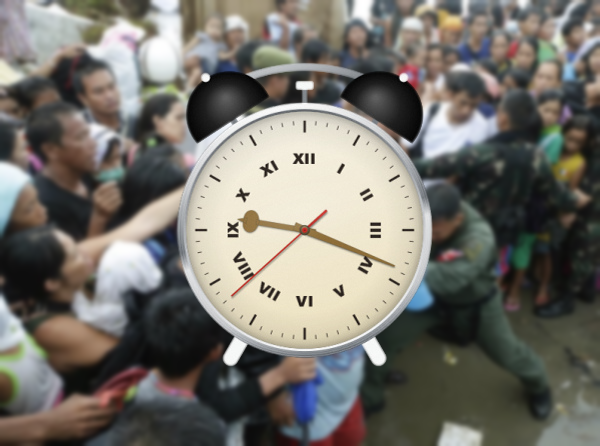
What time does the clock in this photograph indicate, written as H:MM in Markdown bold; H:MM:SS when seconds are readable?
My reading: **9:18:38**
